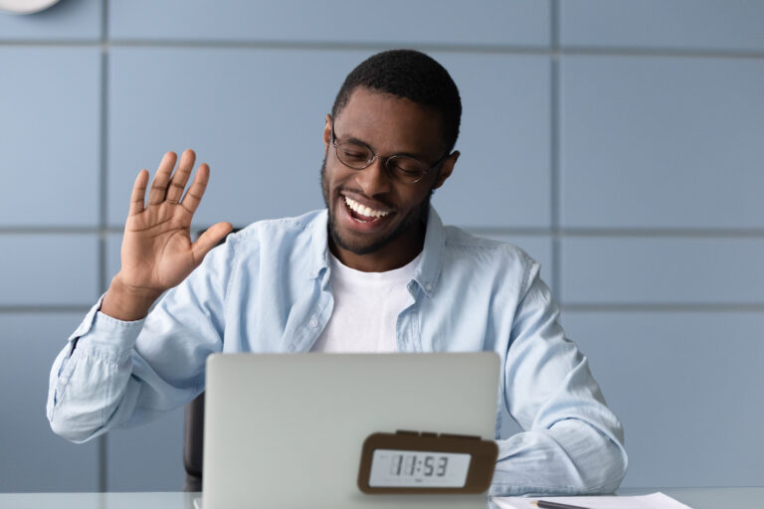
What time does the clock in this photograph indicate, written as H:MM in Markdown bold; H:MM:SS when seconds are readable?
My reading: **11:53**
